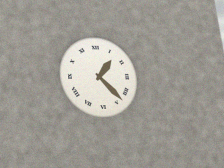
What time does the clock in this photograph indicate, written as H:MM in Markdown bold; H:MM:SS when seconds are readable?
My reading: **1:23**
